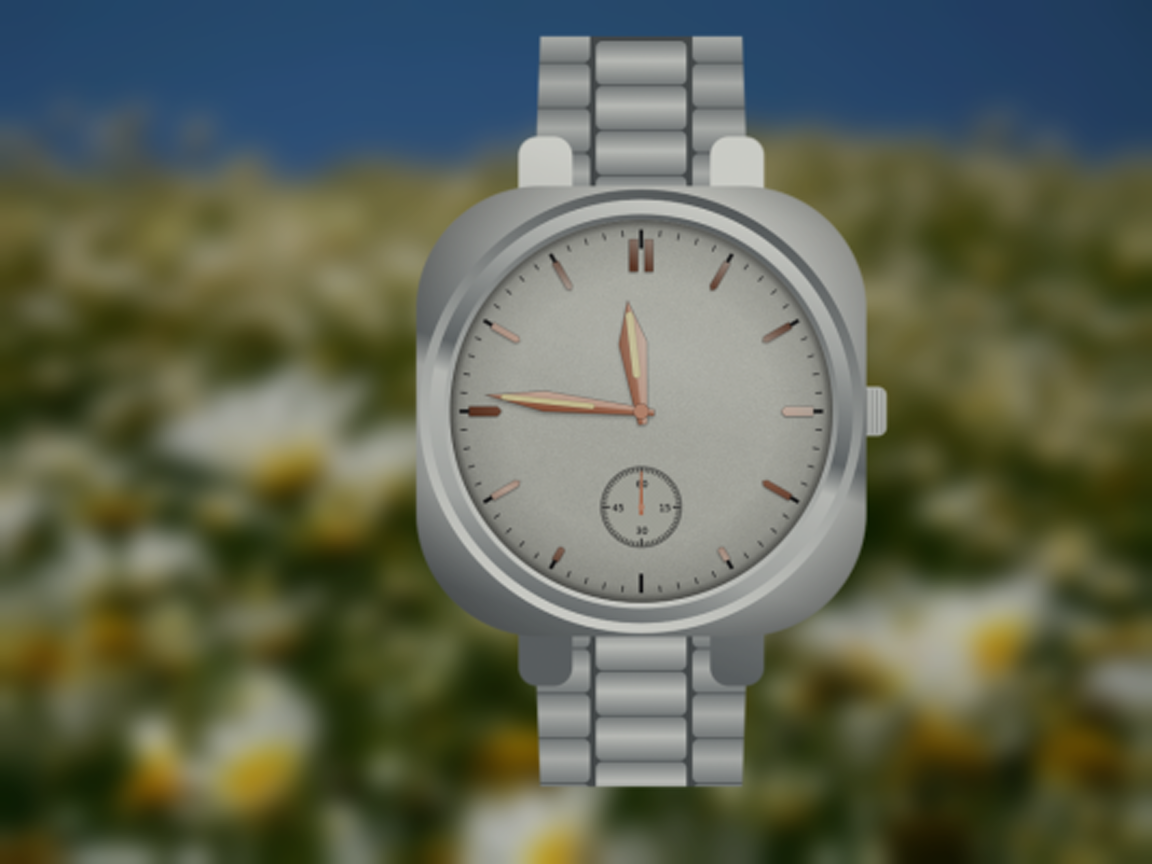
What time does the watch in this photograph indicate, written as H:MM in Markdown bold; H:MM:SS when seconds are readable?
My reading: **11:46**
